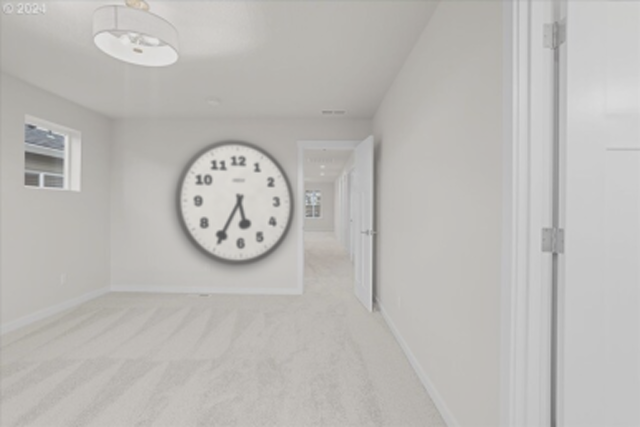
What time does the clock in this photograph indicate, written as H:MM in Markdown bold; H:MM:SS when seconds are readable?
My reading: **5:35**
